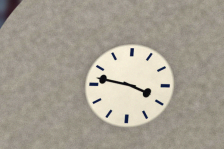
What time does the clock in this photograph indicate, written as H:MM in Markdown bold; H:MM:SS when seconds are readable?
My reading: **3:47**
